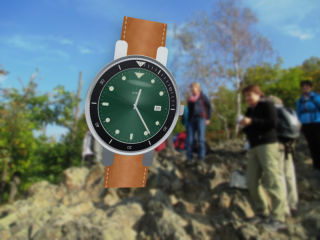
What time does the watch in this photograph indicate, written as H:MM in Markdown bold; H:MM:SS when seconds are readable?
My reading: **12:24**
